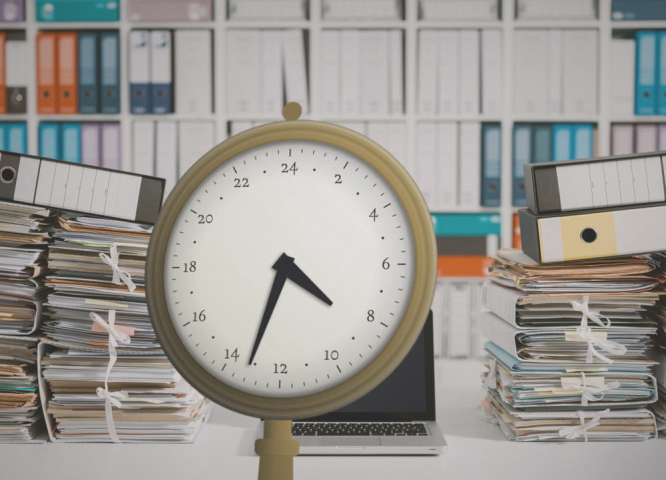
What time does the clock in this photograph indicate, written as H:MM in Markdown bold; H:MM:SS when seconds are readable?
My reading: **8:33**
